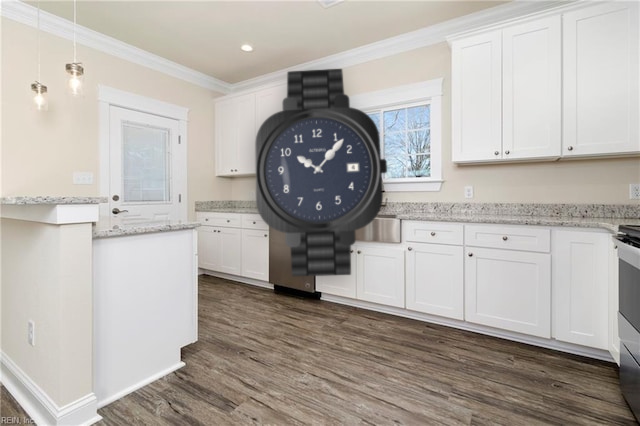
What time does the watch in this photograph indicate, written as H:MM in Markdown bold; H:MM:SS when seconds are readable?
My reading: **10:07**
